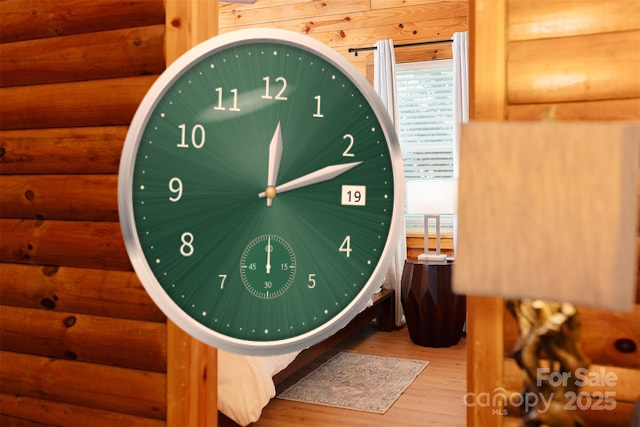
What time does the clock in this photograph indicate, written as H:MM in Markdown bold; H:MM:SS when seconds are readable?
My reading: **12:12**
